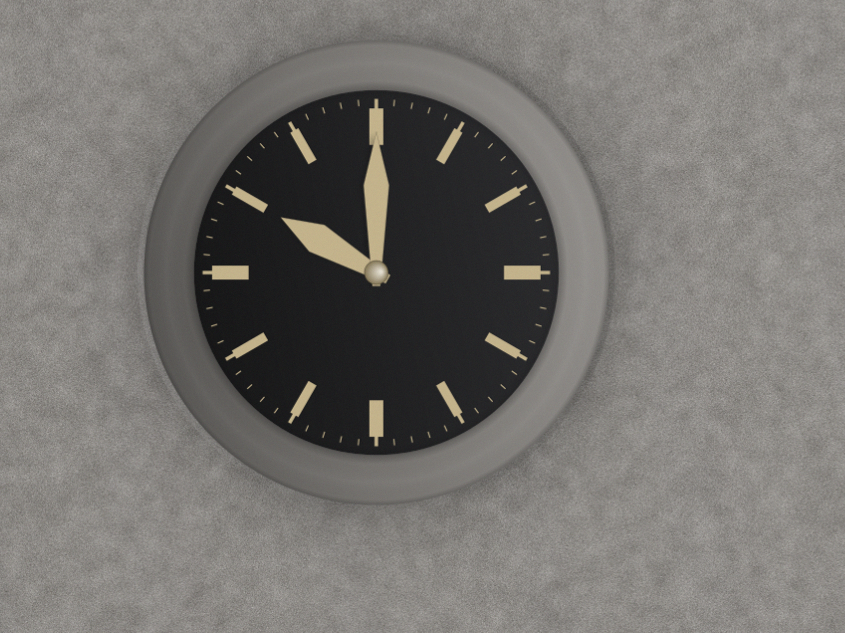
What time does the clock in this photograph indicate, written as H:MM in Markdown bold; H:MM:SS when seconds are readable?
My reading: **10:00**
